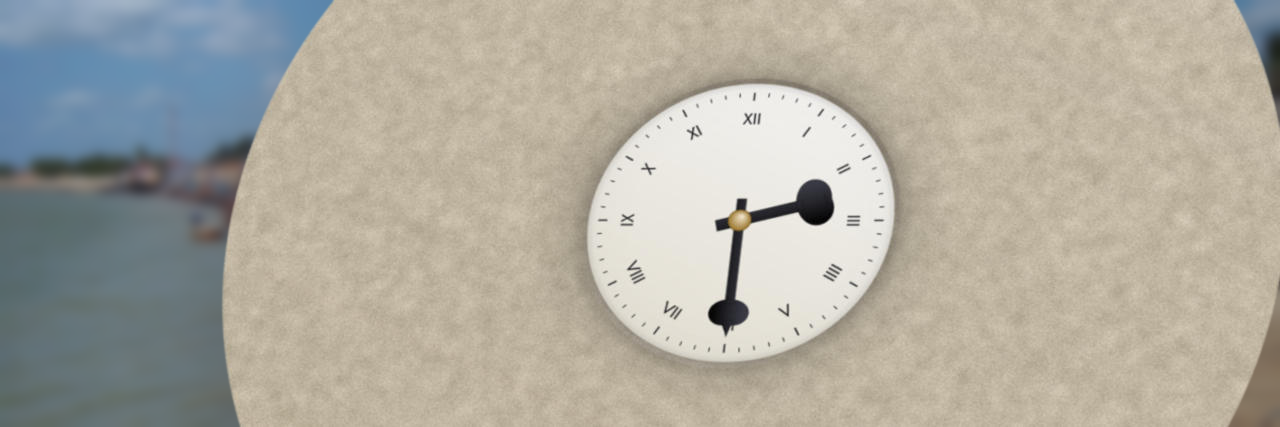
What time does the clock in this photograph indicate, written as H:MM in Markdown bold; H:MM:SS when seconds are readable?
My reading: **2:30**
